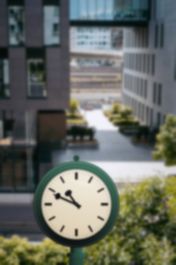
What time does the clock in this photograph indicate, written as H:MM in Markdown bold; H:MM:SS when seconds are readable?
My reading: **10:49**
